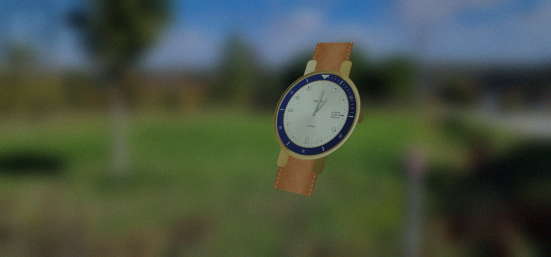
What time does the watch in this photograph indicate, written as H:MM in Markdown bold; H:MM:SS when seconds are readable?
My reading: **1:01**
